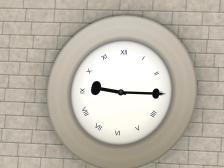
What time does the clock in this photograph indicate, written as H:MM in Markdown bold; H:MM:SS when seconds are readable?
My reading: **9:15**
